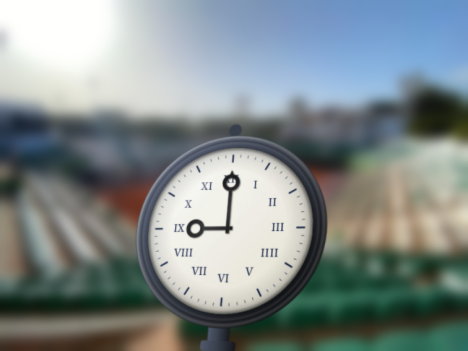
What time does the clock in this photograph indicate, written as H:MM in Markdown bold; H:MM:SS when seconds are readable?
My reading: **9:00**
